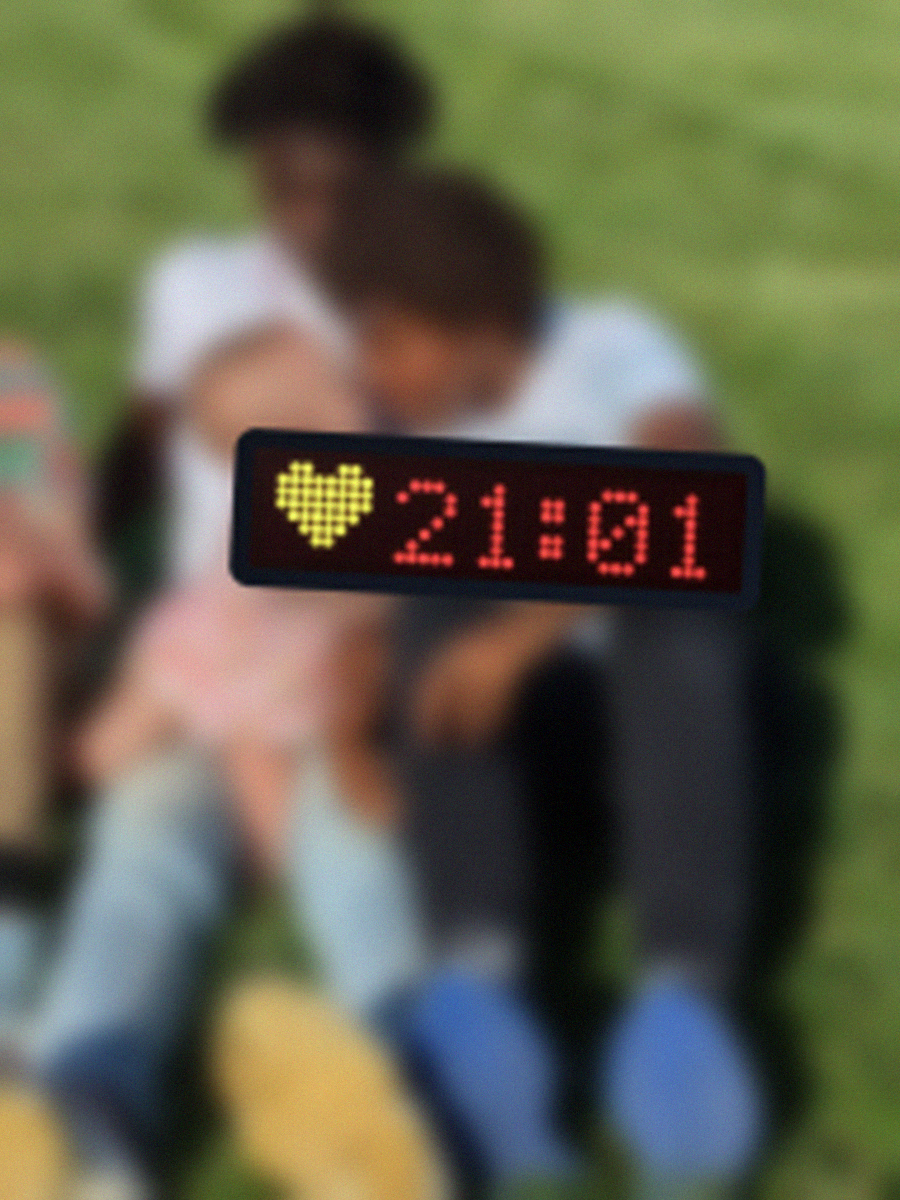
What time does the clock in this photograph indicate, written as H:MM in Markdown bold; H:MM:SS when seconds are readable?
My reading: **21:01**
